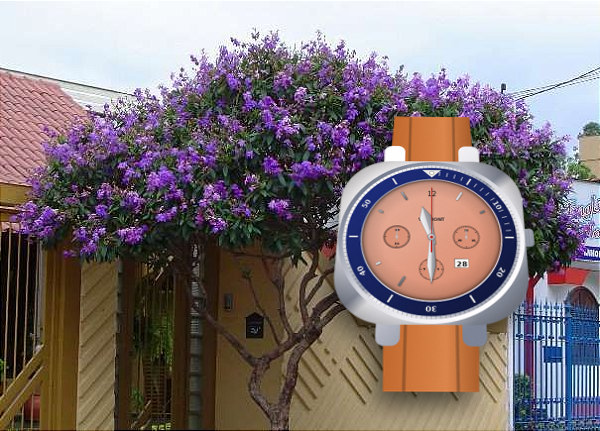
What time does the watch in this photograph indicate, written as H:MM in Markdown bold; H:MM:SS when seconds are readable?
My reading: **11:30**
